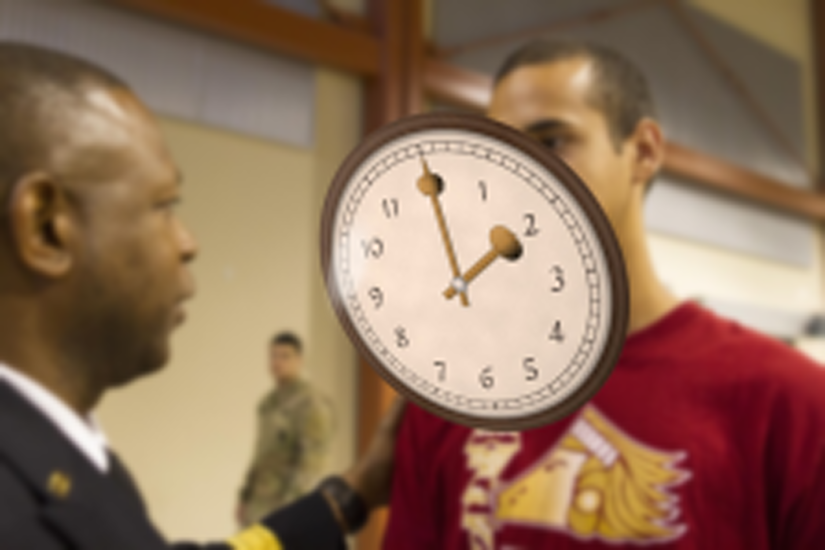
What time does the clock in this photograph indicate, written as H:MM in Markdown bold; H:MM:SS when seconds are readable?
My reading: **2:00**
